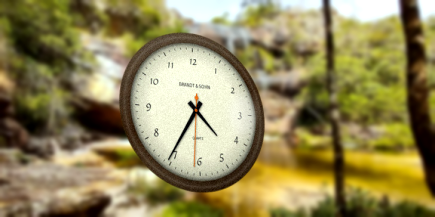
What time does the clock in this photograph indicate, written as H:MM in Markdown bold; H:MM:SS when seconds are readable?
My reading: **4:35:31**
